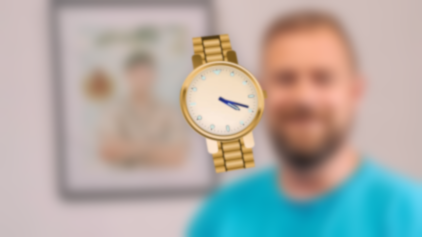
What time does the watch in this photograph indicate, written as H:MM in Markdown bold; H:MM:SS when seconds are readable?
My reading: **4:19**
